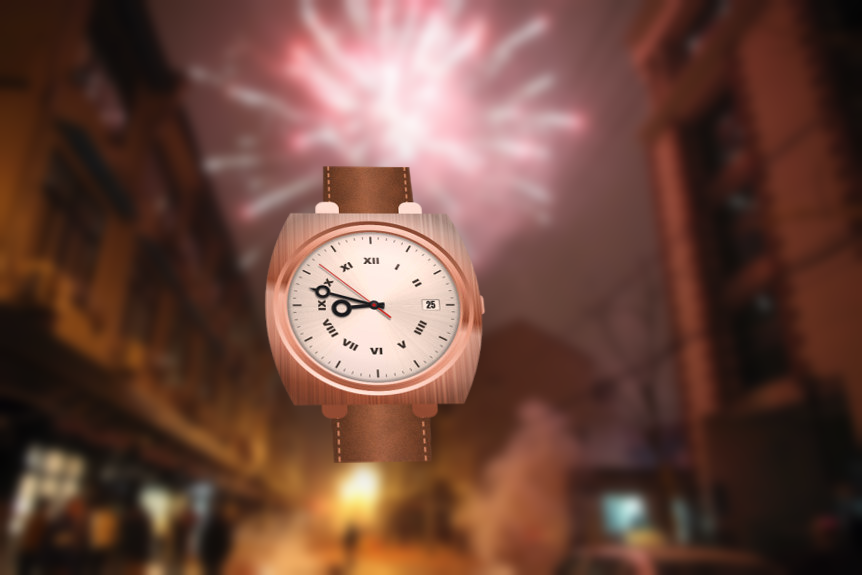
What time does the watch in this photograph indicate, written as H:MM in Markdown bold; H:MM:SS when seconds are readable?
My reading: **8:47:52**
